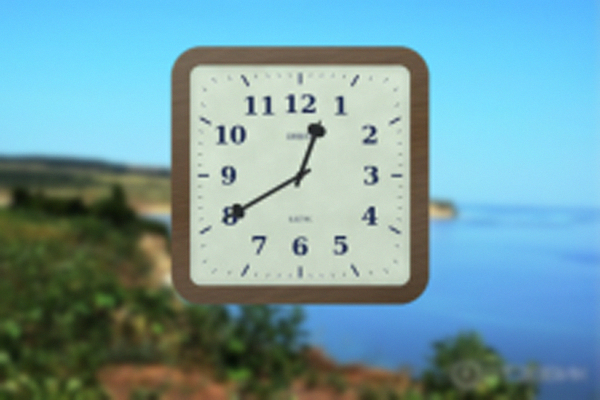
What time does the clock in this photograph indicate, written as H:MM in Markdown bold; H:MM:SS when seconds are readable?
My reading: **12:40**
